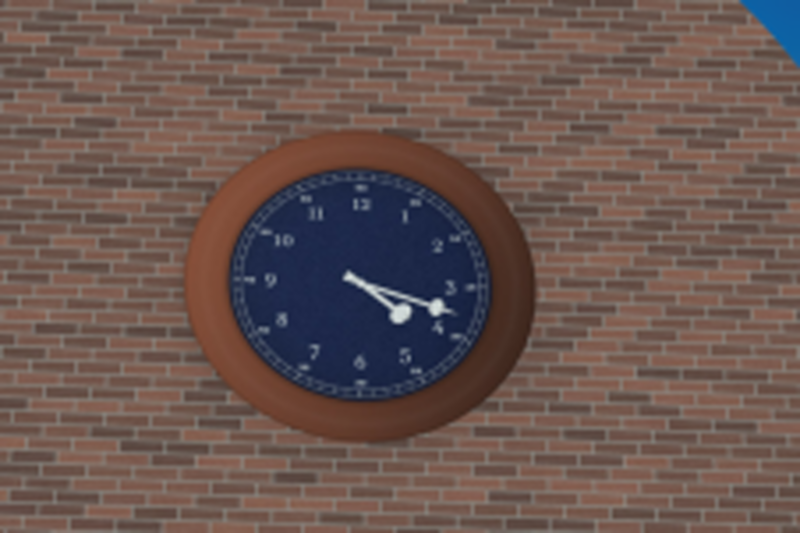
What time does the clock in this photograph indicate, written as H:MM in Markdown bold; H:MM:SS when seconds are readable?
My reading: **4:18**
